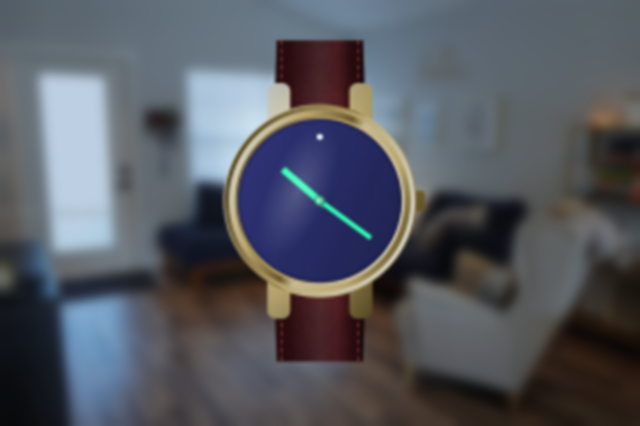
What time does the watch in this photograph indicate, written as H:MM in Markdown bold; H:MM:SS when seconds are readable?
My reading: **10:21**
